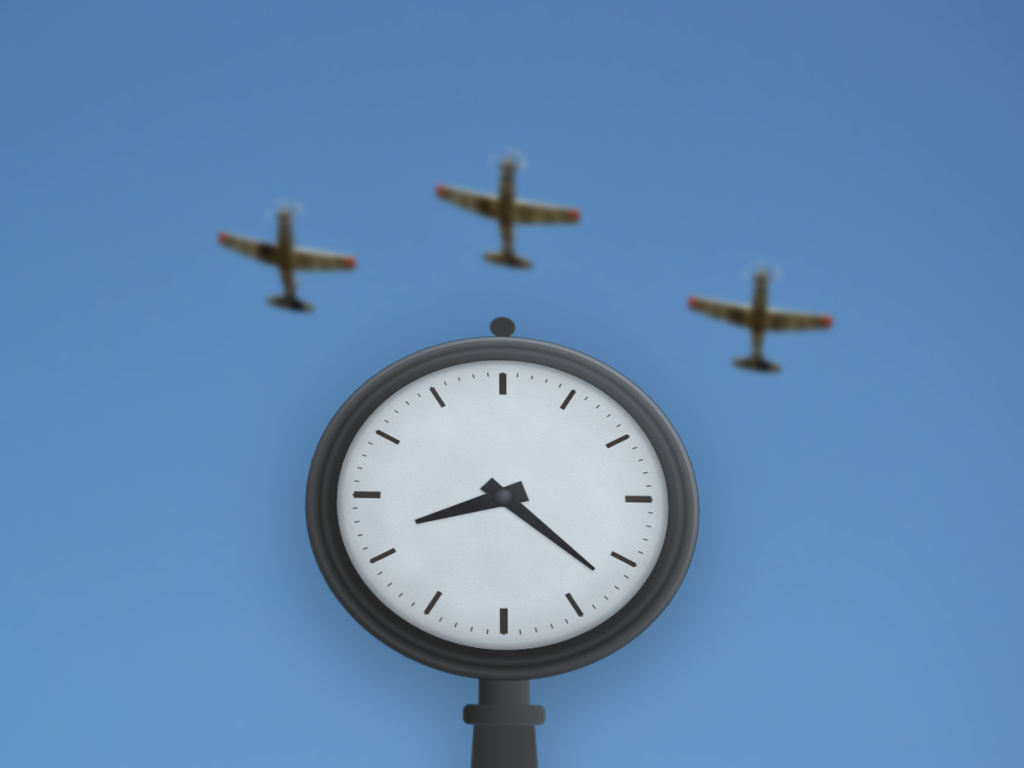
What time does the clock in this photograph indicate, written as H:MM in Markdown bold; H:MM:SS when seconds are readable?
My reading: **8:22**
